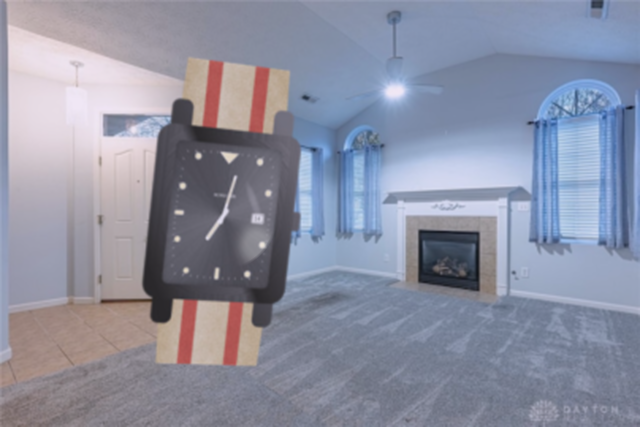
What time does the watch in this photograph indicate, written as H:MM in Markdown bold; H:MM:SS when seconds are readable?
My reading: **7:02**
